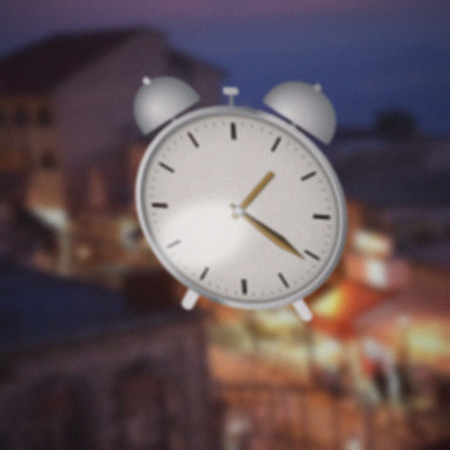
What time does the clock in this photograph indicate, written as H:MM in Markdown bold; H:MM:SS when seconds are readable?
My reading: **1:21**
